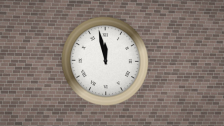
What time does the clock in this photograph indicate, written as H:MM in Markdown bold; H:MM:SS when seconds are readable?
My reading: **11:58**
